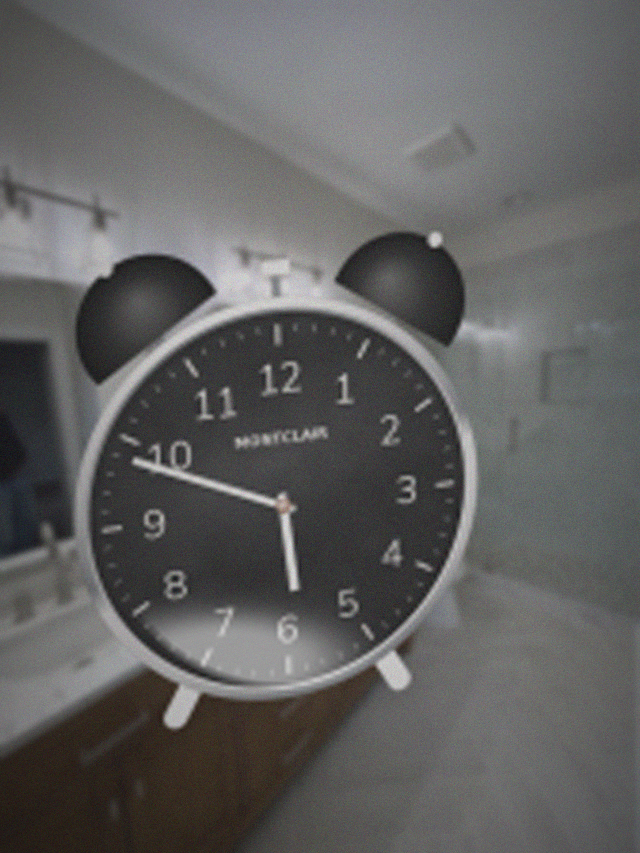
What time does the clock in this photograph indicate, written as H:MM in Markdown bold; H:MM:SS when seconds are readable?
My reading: **5:49**
